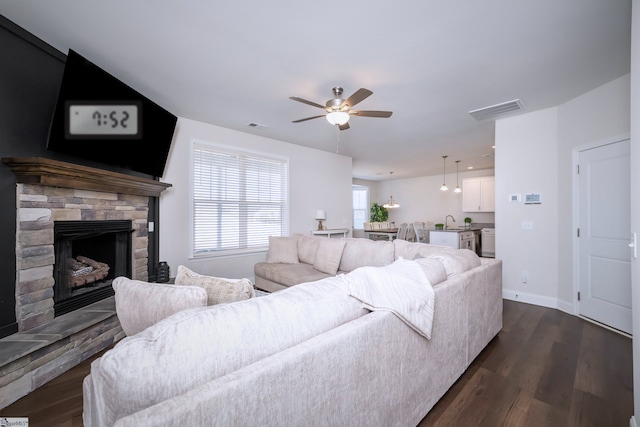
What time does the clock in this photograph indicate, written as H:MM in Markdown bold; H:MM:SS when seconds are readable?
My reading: **7:52**
